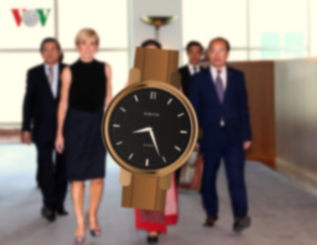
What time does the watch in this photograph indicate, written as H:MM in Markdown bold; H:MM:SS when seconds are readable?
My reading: **8:26**
